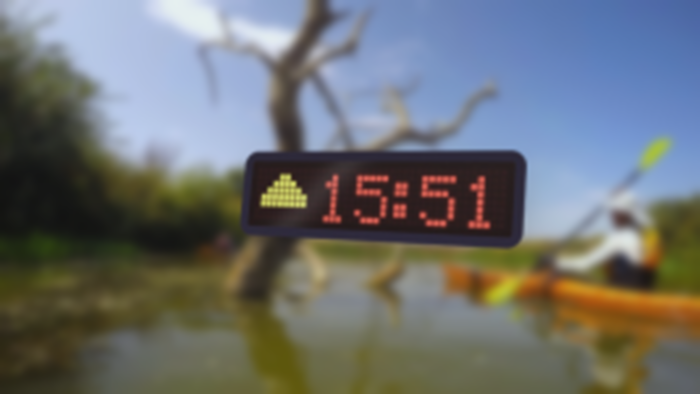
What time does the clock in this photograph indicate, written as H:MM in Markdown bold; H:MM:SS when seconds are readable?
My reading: **15:51**
